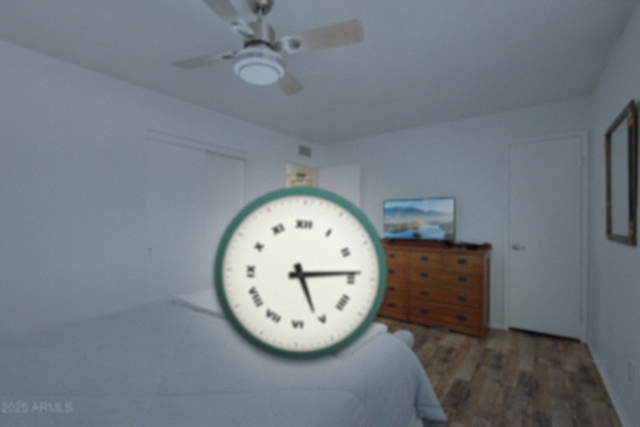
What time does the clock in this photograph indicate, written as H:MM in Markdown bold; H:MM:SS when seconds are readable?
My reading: **5:14**
